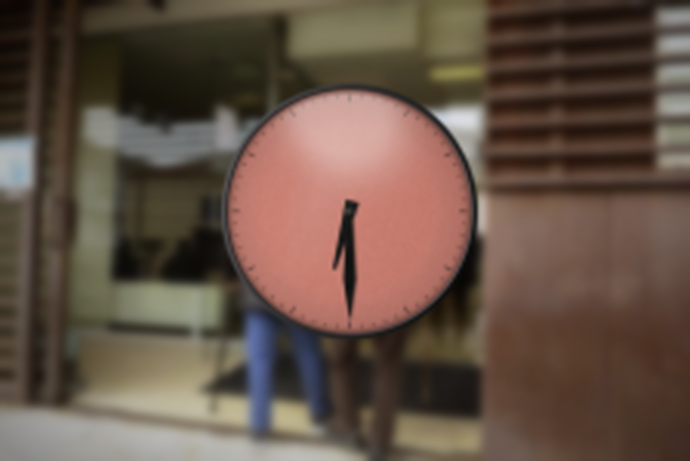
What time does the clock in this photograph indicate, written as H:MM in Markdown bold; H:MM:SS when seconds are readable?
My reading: **6:30**
